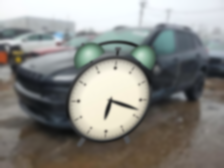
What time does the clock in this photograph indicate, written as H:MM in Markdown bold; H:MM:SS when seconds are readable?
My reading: **6:18**
